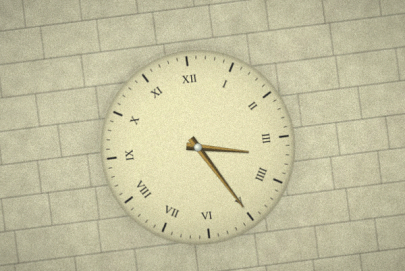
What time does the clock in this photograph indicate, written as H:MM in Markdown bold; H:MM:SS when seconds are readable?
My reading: **3:25**
